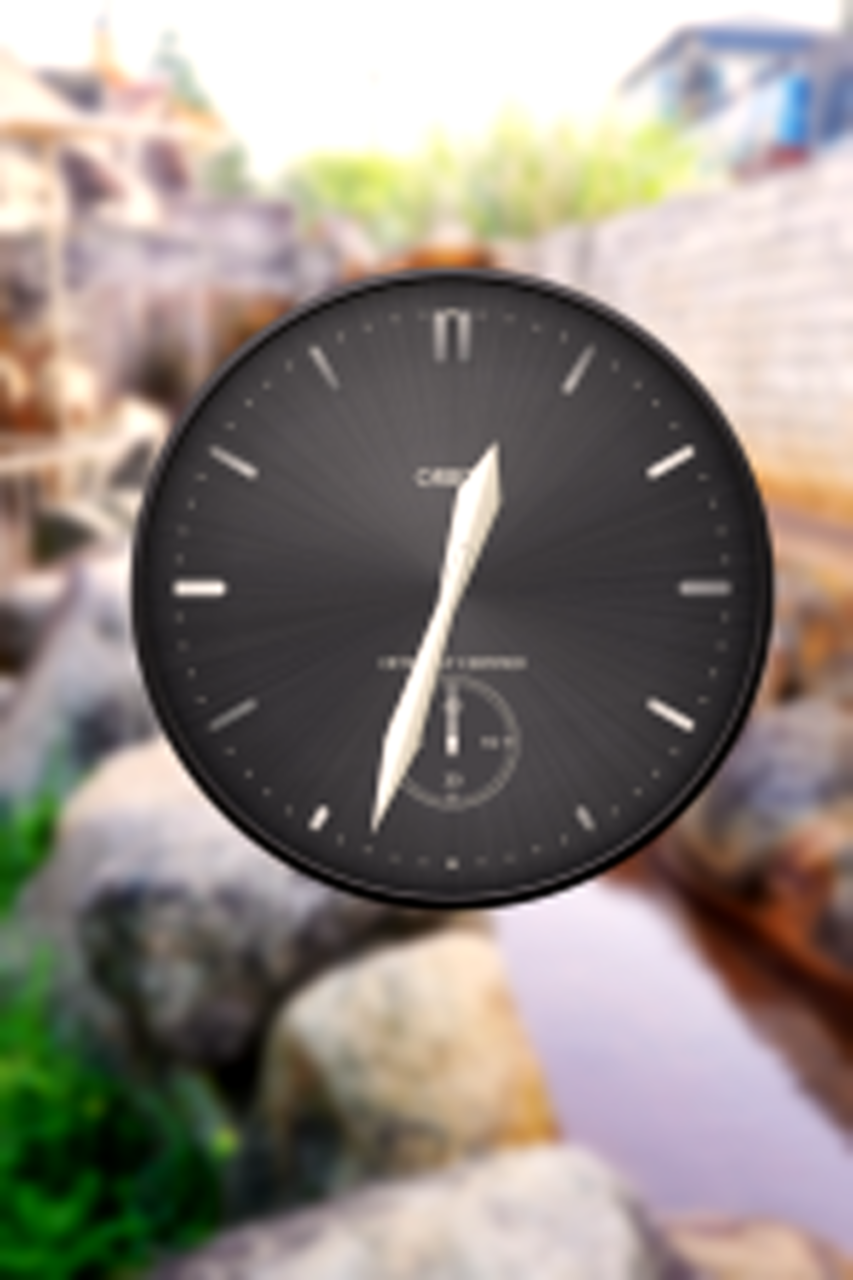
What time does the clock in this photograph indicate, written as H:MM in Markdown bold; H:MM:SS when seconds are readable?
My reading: **12:33**
